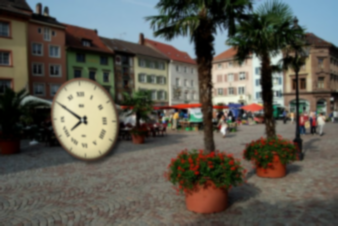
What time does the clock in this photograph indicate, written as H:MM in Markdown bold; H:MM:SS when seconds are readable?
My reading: **7:50**
